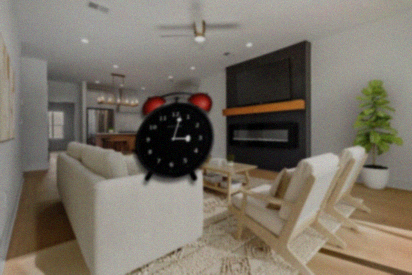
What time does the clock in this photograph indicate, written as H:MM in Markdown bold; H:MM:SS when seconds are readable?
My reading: **3:02**
